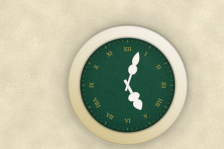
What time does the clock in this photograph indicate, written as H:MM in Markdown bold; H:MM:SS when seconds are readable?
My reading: **5:03**
